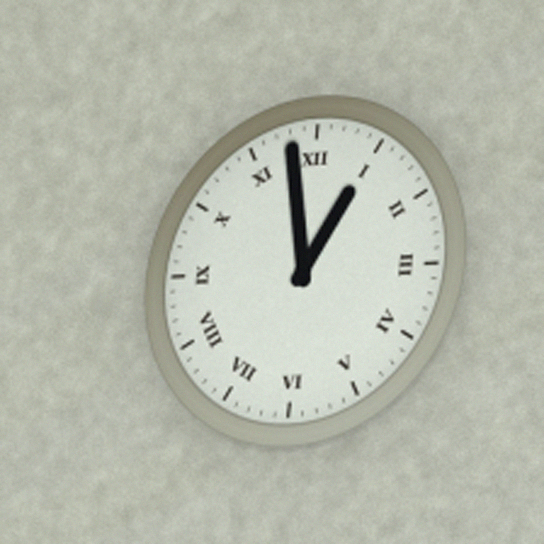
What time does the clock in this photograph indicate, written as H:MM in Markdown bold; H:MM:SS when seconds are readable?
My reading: **12:58**
